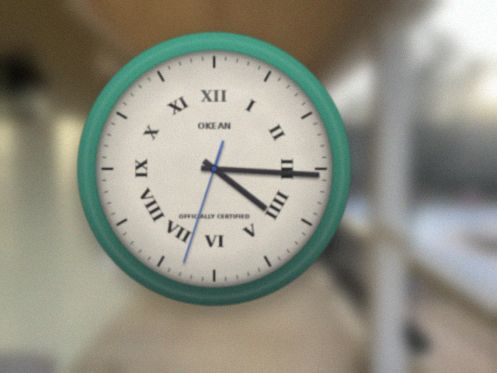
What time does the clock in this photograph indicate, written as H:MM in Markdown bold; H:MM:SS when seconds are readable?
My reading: **4:15:33**
